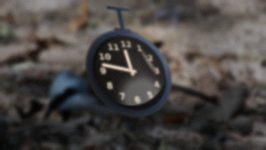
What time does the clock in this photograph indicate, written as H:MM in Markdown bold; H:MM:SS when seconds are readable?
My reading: **11:47**
